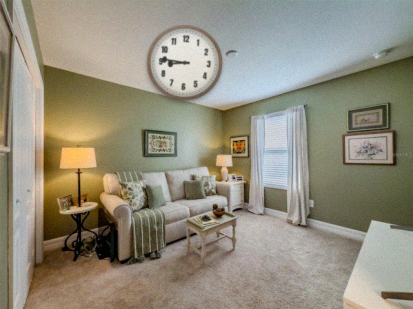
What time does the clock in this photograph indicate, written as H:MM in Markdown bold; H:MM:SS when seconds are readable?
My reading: **8:46**
